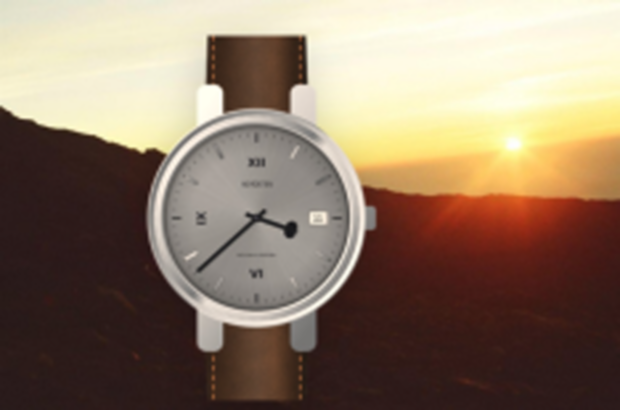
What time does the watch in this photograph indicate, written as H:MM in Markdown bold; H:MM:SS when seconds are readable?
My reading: **3:38**
